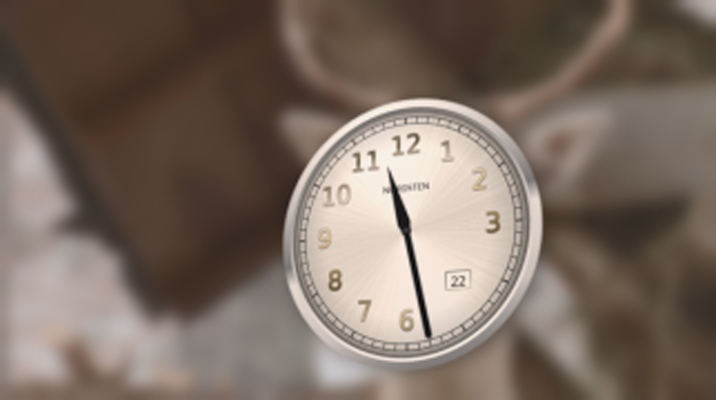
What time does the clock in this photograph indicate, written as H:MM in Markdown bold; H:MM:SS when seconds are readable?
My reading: **11:28**
